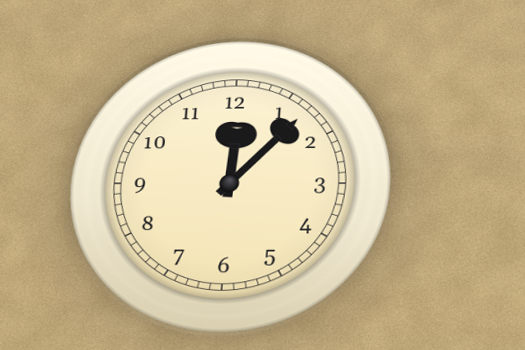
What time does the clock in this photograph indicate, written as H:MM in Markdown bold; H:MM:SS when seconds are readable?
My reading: **12:07**
